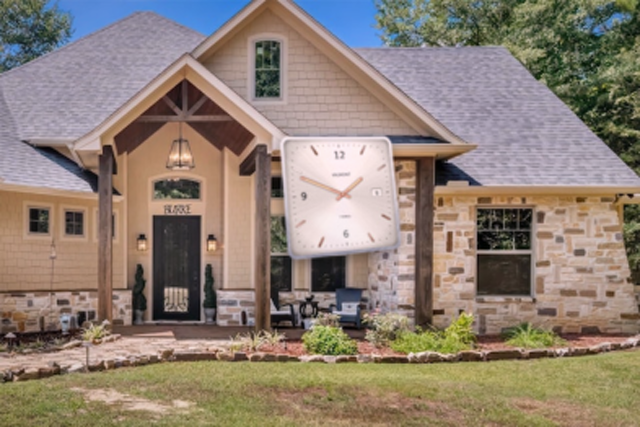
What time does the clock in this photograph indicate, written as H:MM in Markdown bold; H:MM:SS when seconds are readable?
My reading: **1:49**
